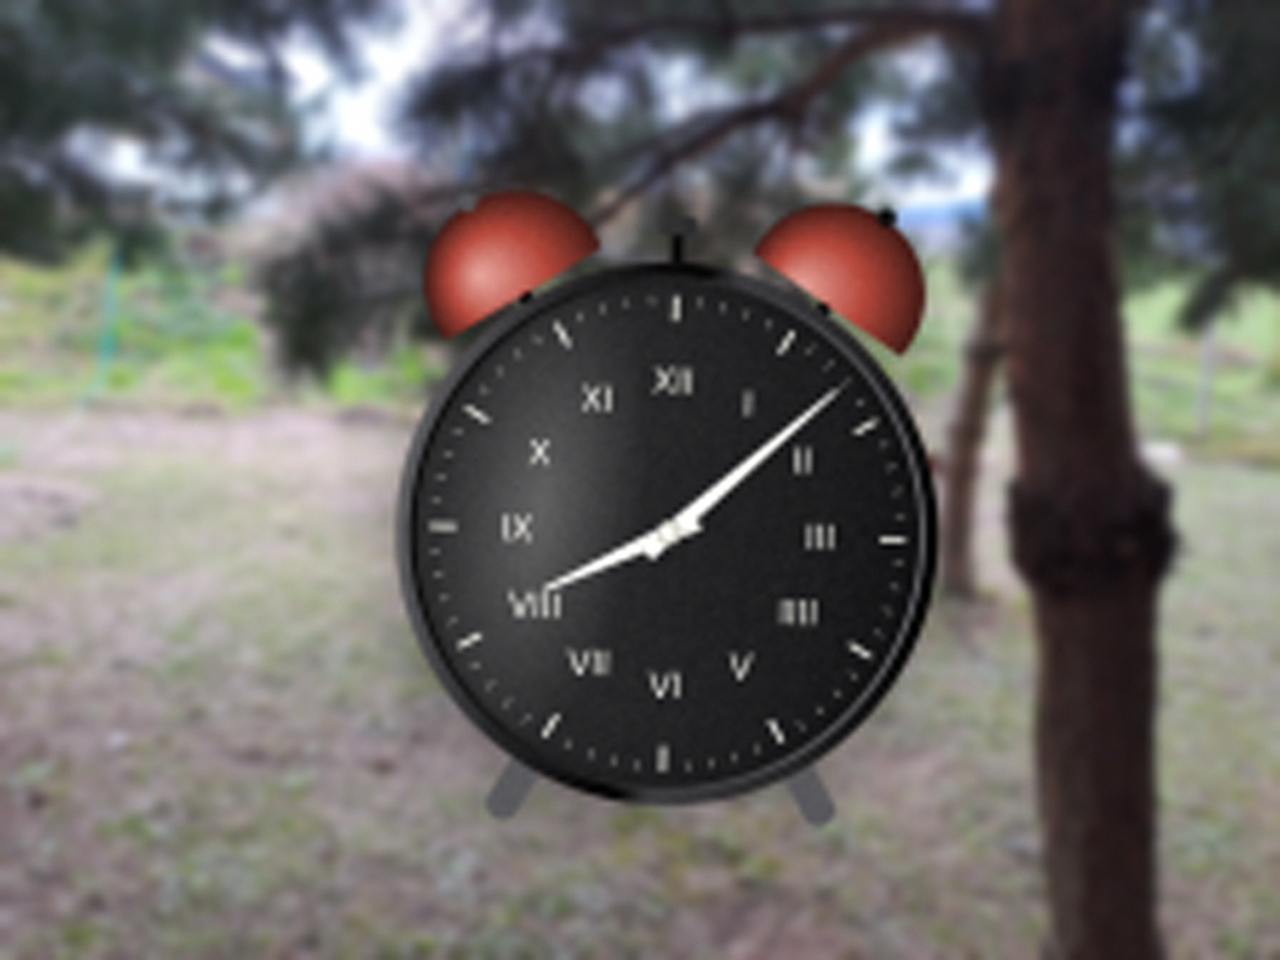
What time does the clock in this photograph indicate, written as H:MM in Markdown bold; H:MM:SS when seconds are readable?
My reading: **8:08**
